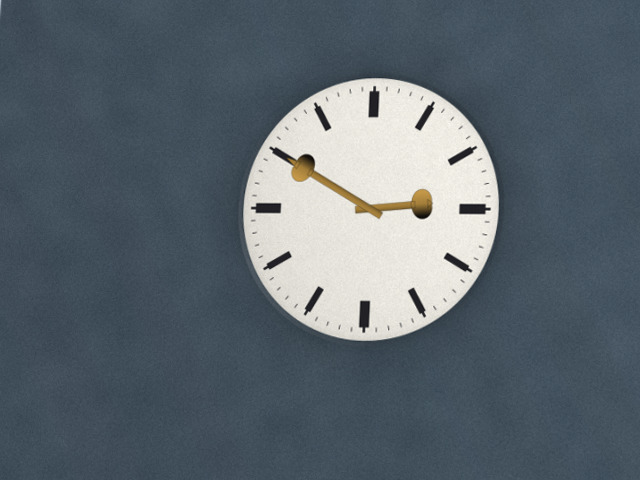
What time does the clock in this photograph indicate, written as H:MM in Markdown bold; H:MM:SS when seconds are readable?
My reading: **2:50**
